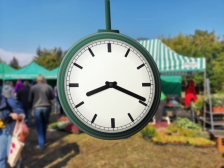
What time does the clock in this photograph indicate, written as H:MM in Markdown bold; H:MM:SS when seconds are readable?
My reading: **8:19**
